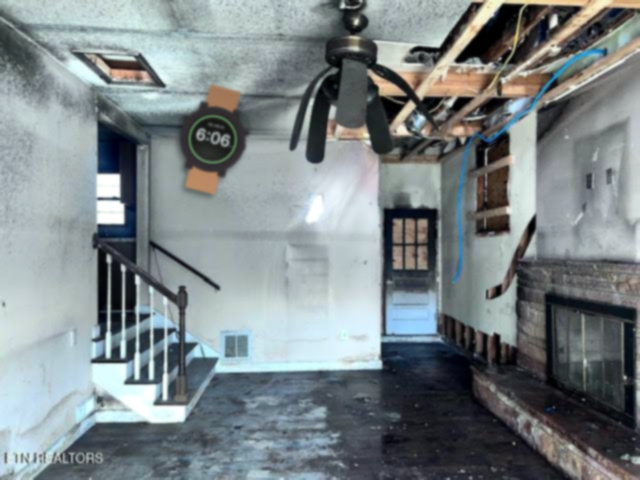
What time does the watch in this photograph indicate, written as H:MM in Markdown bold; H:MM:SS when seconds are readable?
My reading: **6:06**
